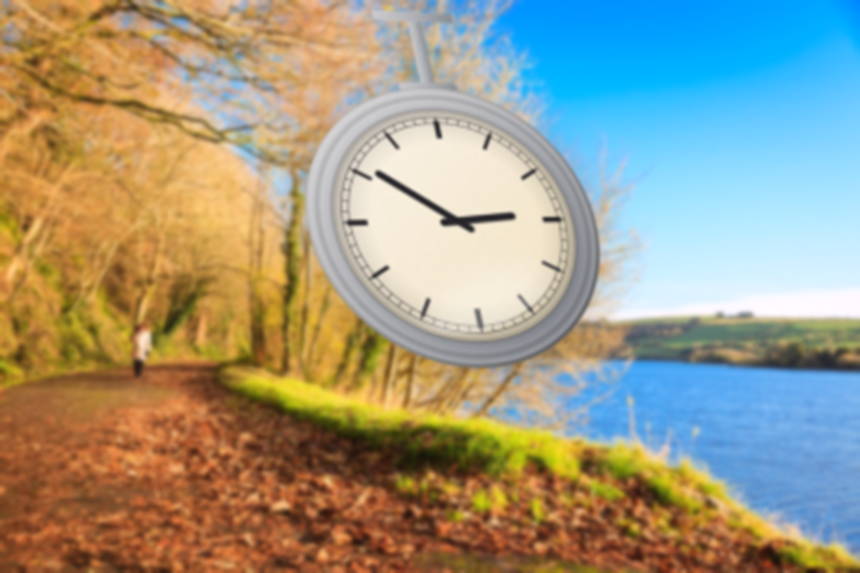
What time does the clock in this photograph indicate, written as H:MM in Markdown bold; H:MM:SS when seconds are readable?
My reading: **2:51**
